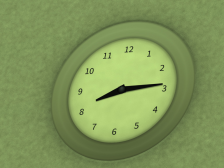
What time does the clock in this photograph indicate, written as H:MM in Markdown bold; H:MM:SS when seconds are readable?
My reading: **8:14**
